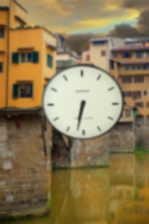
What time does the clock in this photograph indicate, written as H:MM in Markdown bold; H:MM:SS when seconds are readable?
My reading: **6:32**
